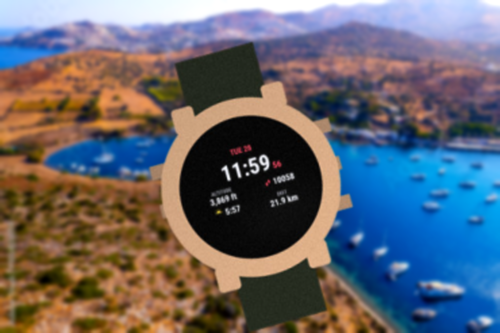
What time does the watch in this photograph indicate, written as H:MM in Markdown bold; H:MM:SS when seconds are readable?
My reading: **11:59**
